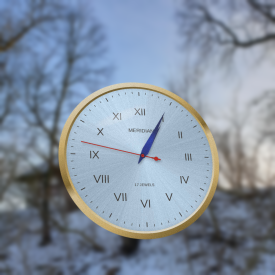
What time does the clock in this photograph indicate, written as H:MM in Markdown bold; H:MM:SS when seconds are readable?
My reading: **1:04:47**
